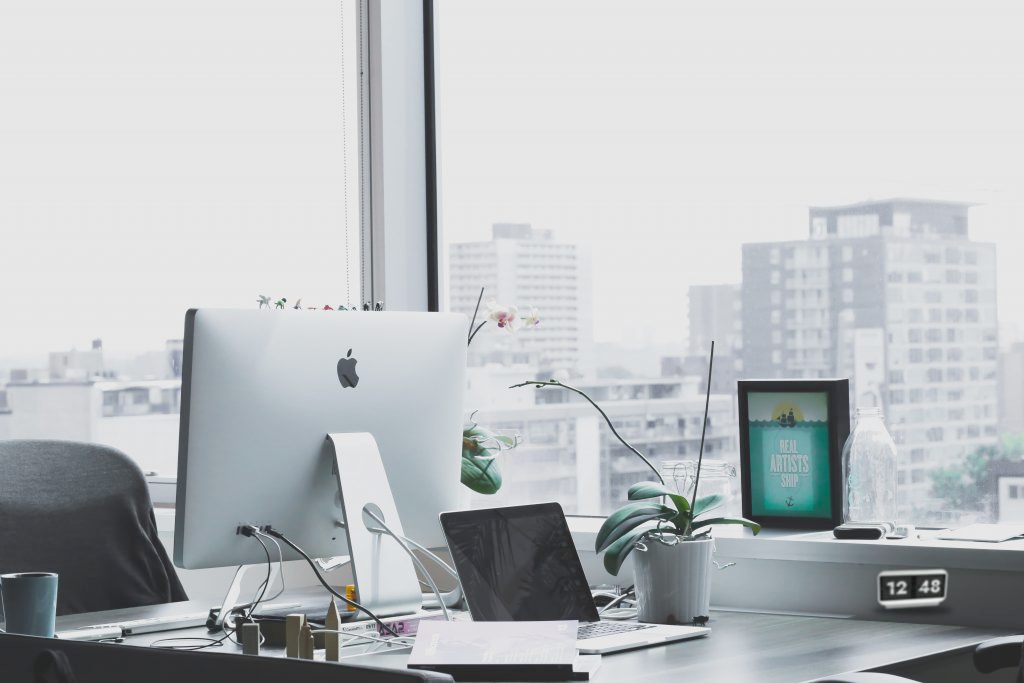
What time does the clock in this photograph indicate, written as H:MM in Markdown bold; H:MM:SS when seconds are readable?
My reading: **12:48**
